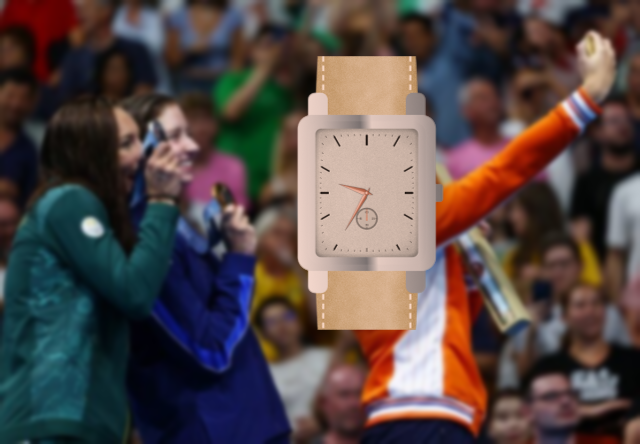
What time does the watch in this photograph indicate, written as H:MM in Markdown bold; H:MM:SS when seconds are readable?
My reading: **9:35**
